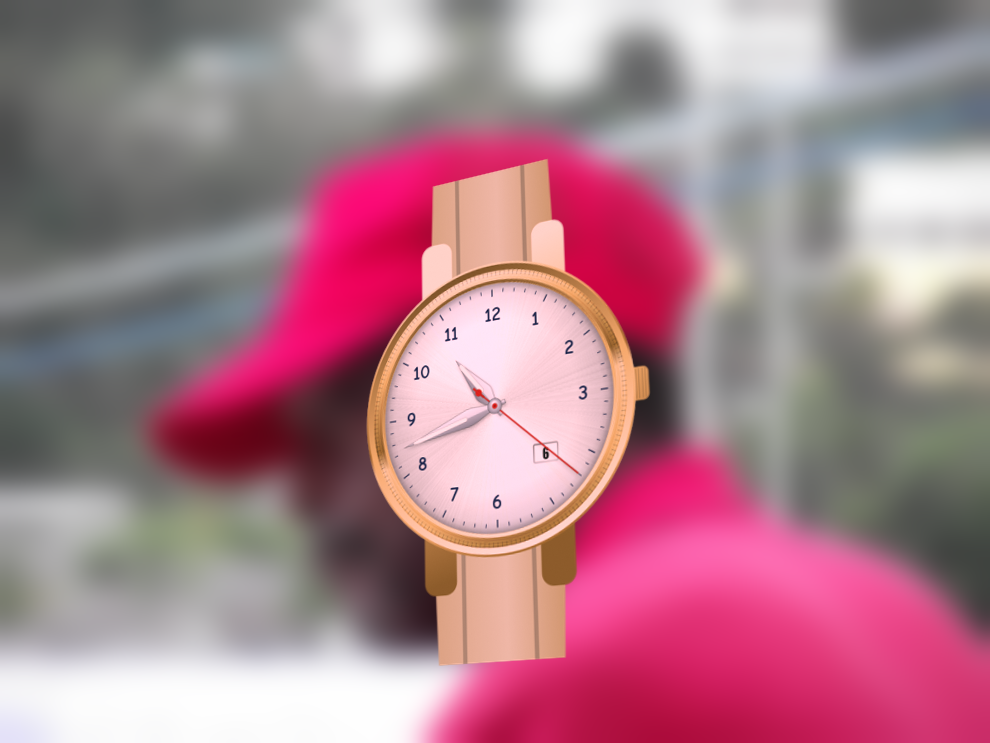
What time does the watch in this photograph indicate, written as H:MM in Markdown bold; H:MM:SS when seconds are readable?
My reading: **10:42:22**
